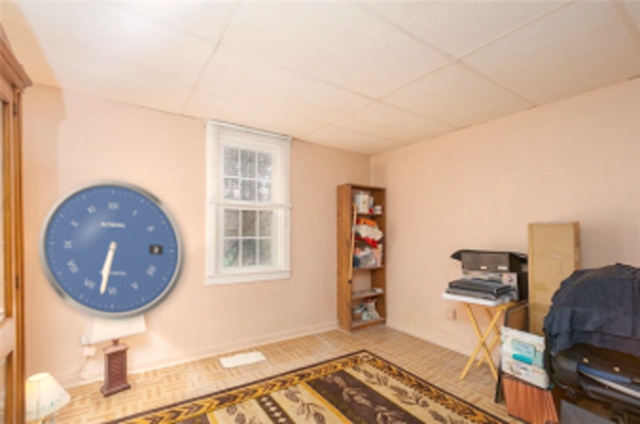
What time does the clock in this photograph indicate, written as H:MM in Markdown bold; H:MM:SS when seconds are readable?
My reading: **6:32**
